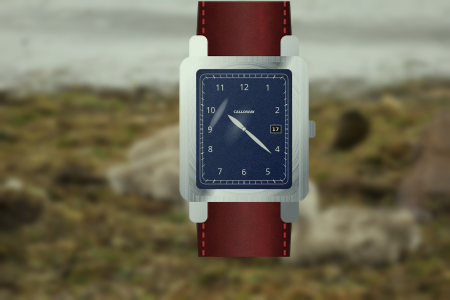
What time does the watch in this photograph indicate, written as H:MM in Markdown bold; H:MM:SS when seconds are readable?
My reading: **10:22**
